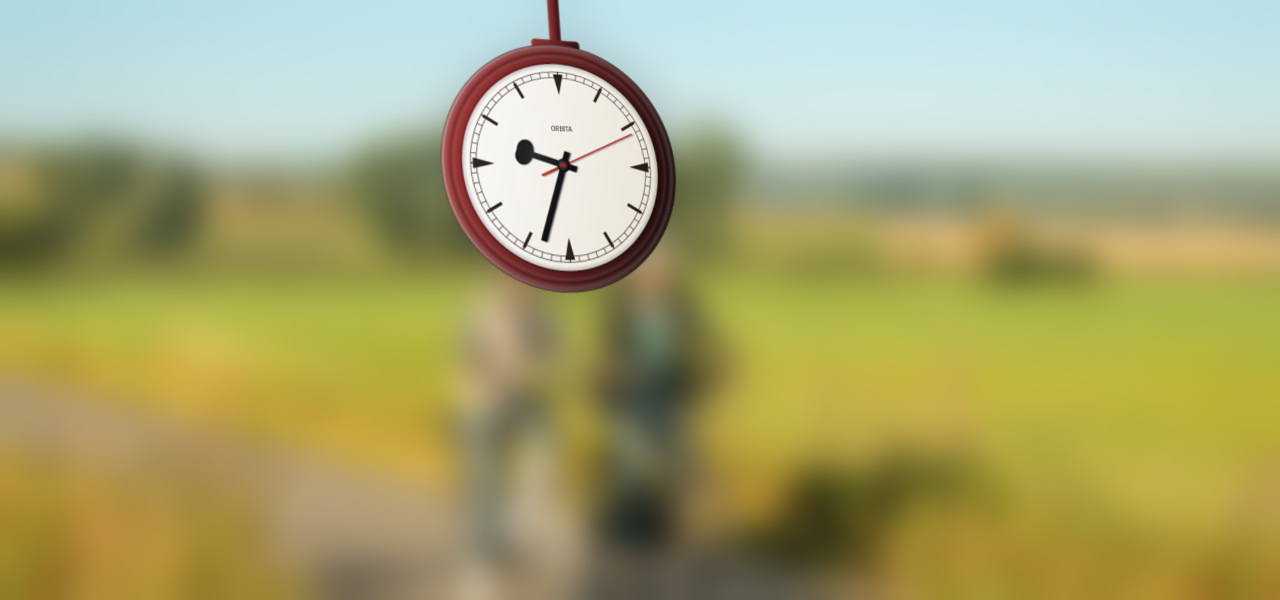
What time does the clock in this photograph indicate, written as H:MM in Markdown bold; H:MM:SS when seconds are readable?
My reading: **9:33:11**
